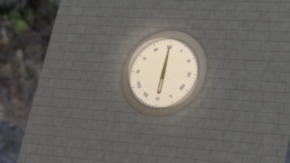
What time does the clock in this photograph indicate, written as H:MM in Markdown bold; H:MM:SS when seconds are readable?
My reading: **6:00**
